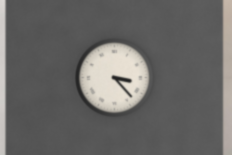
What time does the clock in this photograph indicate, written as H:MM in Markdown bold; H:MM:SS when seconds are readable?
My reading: **3:23**
